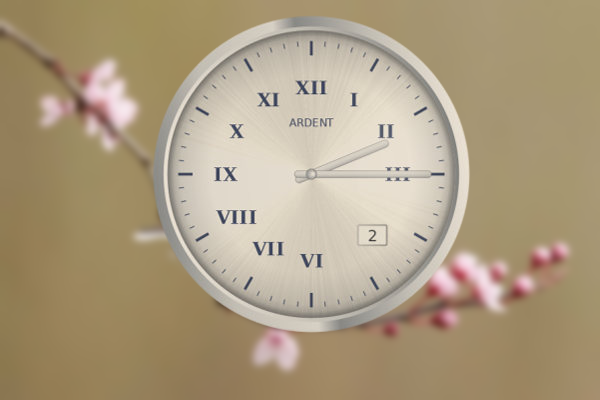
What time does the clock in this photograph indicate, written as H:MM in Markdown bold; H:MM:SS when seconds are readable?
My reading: **2:15**
